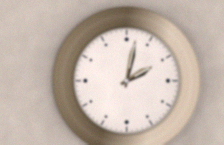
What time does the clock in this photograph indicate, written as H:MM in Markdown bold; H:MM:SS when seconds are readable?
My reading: **2:02**
